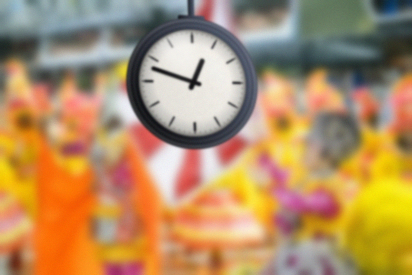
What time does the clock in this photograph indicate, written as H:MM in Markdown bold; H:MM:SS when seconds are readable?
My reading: **12:48**
